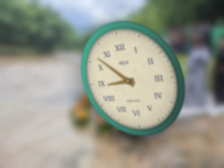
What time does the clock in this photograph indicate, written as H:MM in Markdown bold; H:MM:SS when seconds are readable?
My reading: **8:52**
